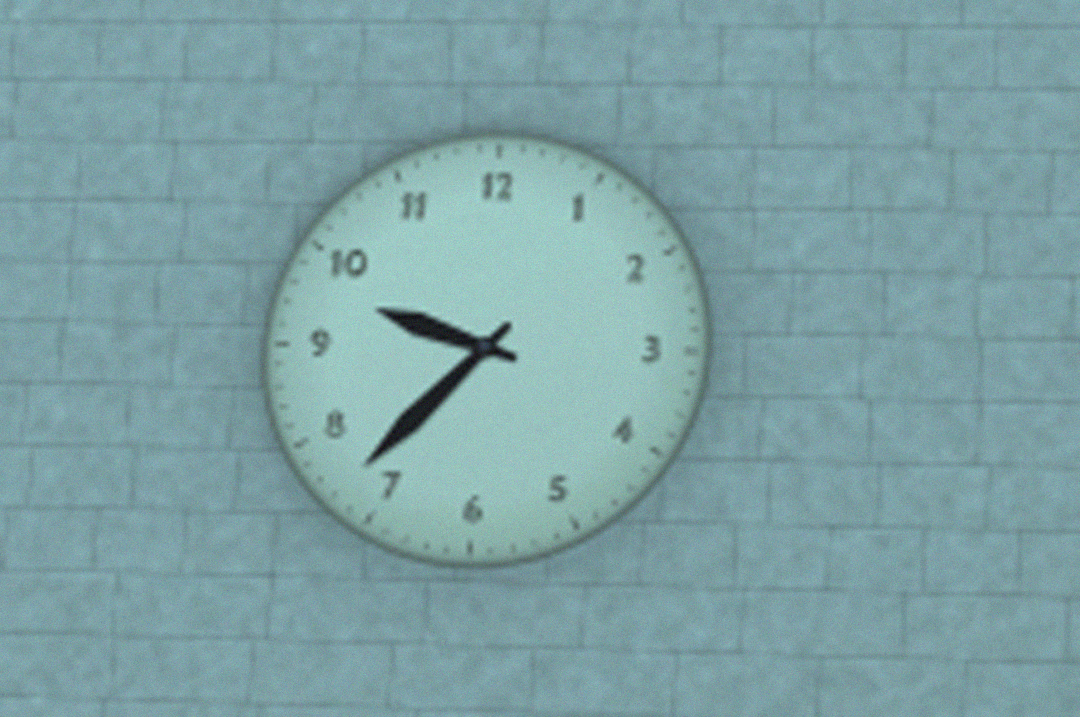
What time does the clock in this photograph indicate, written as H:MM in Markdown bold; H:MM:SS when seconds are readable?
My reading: **9:37**
